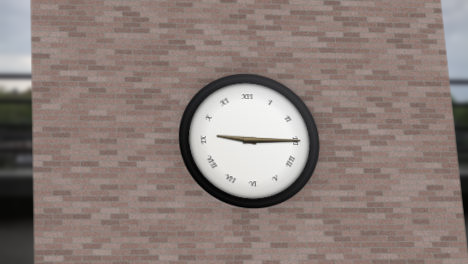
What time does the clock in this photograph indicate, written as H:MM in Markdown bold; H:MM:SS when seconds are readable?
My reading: **9:15**
